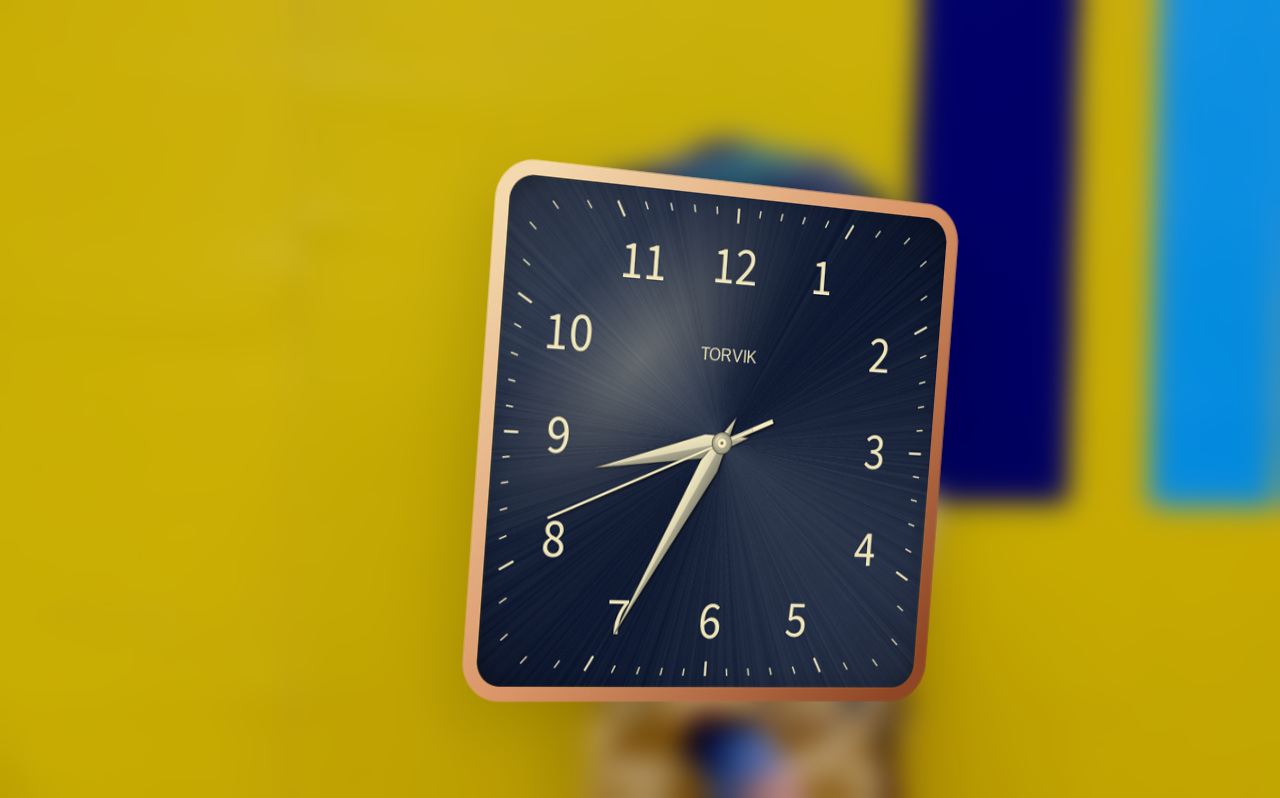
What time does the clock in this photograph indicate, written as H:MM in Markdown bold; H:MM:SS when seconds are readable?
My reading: **8:34:41**
